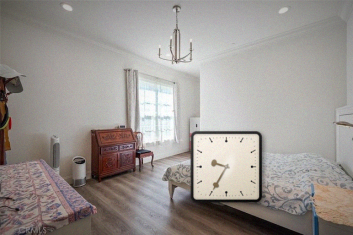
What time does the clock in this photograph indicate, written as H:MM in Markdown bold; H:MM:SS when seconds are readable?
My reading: **9:35**
